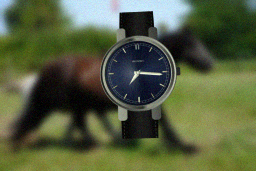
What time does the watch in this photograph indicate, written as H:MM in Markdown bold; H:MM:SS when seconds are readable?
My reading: **7:16**
